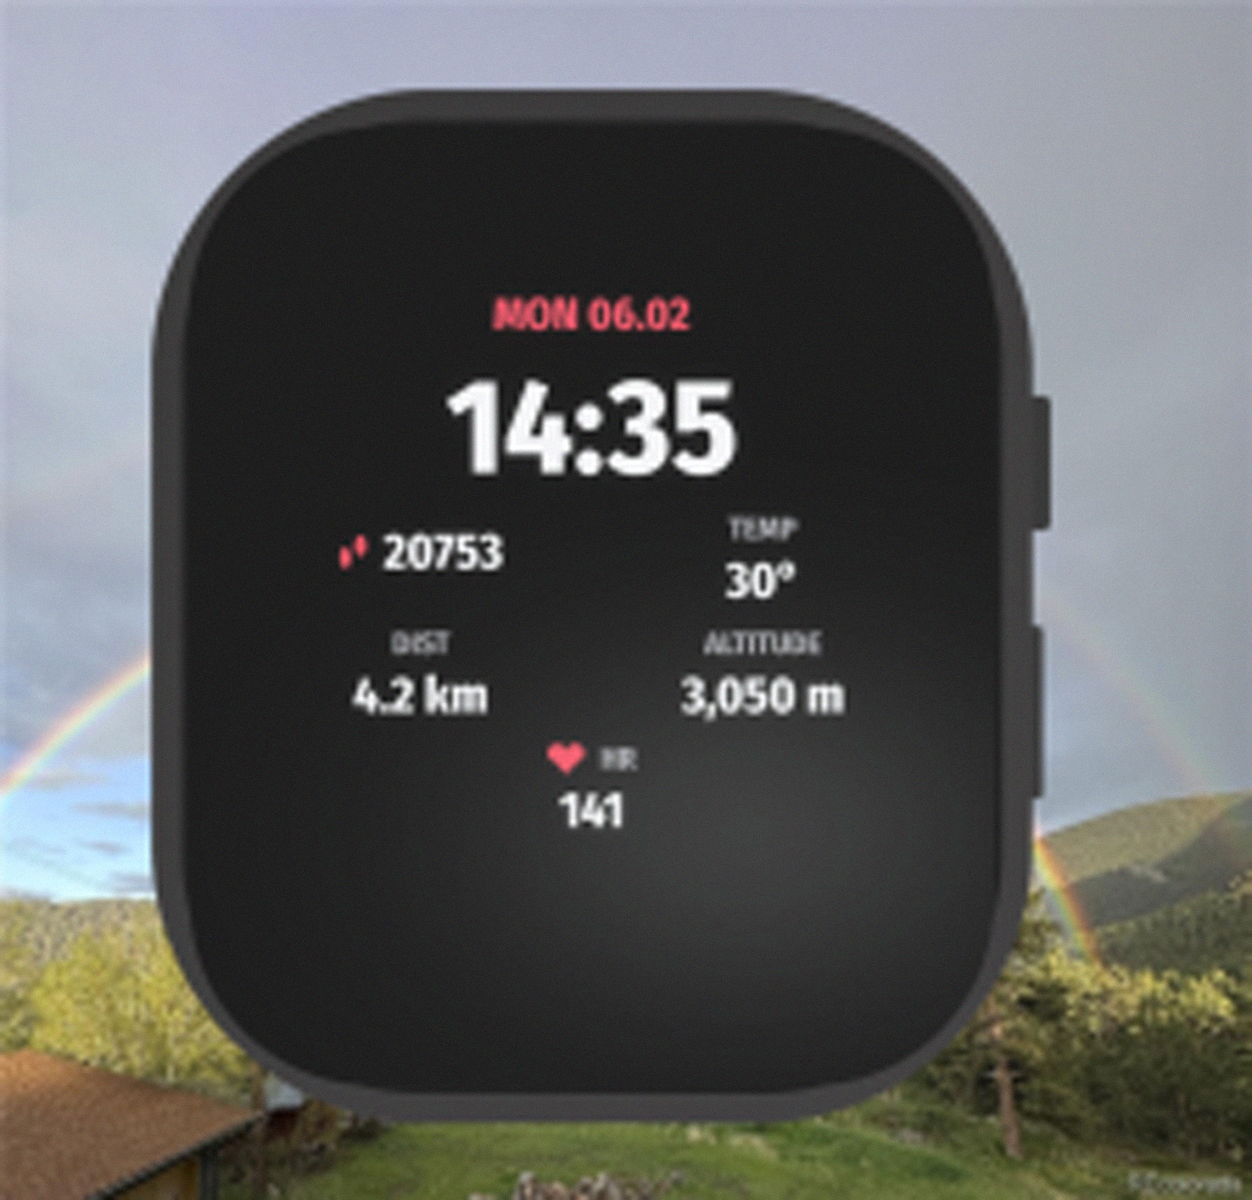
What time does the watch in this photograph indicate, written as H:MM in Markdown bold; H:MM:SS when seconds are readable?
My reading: **14:35**
